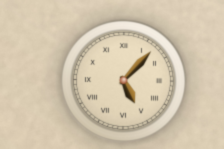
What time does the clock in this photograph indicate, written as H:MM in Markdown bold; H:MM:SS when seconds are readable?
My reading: **5:07**
